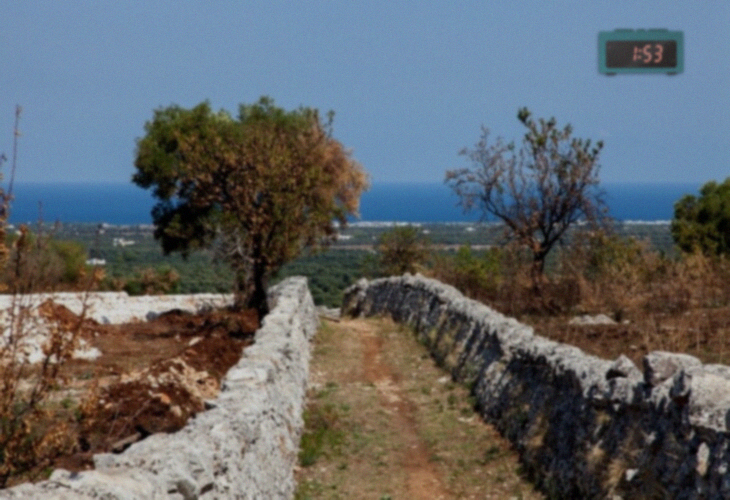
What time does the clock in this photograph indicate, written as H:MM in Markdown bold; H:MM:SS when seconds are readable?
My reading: **1:53**
